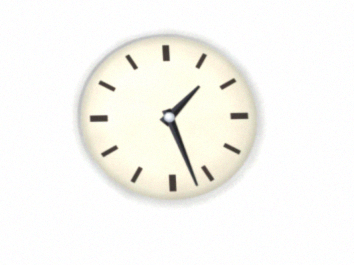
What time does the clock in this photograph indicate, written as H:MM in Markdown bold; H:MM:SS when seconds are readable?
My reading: **1:27**
